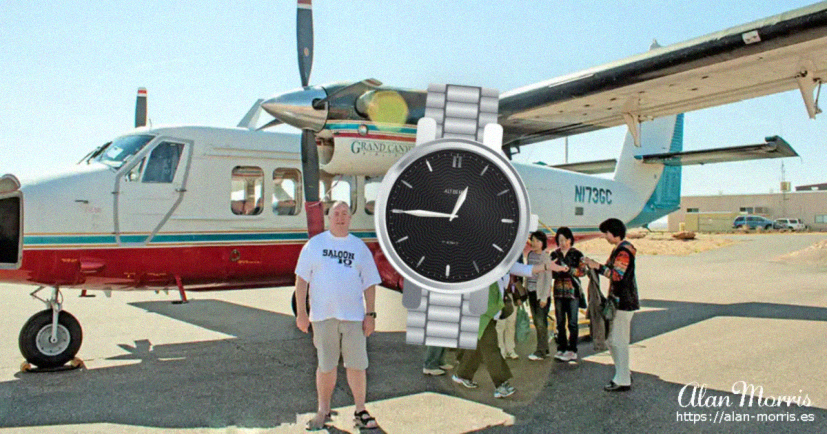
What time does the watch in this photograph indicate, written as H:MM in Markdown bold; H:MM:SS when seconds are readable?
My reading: **12:45**
